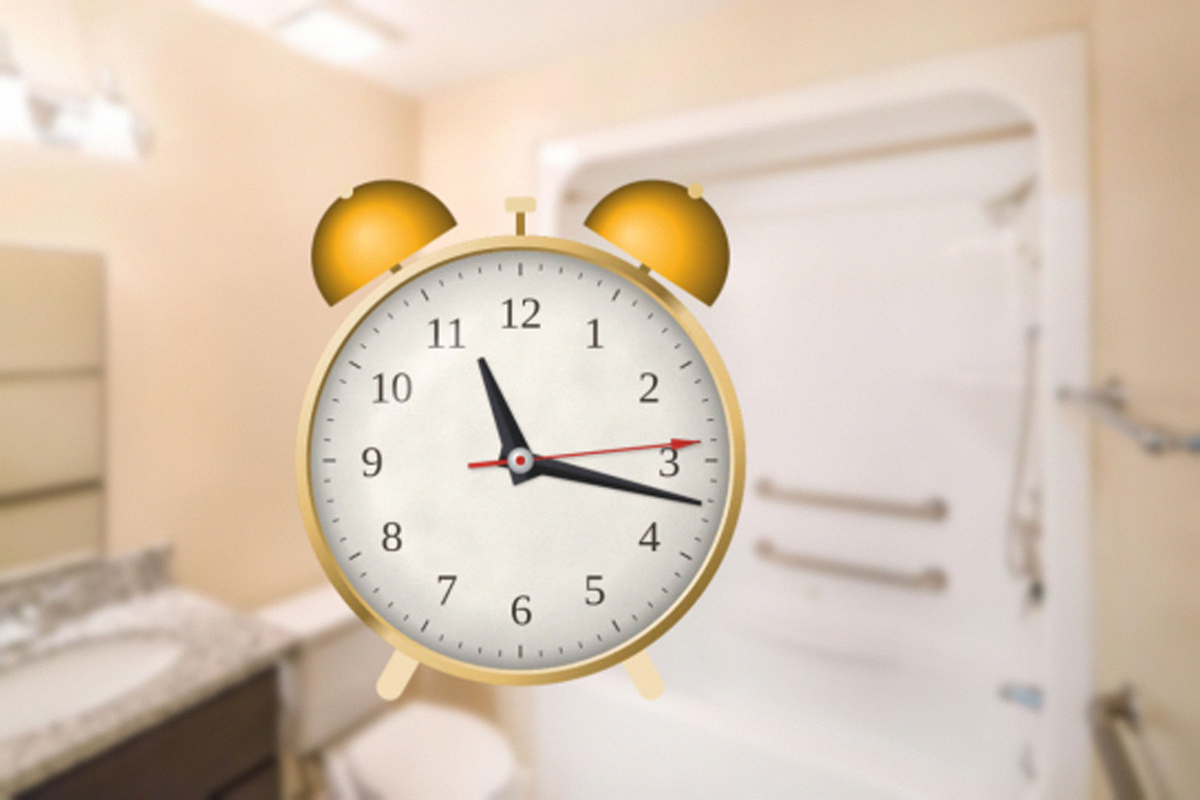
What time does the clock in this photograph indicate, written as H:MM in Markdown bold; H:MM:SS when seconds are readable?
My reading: **11:17:14**
